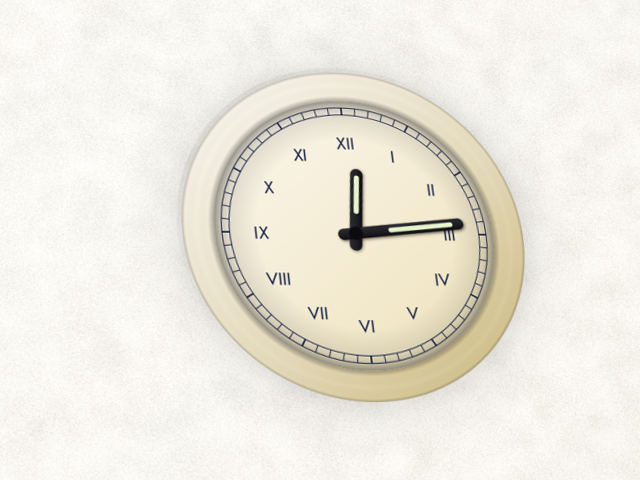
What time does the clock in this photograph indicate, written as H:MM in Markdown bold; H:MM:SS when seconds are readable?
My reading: **12:14**
